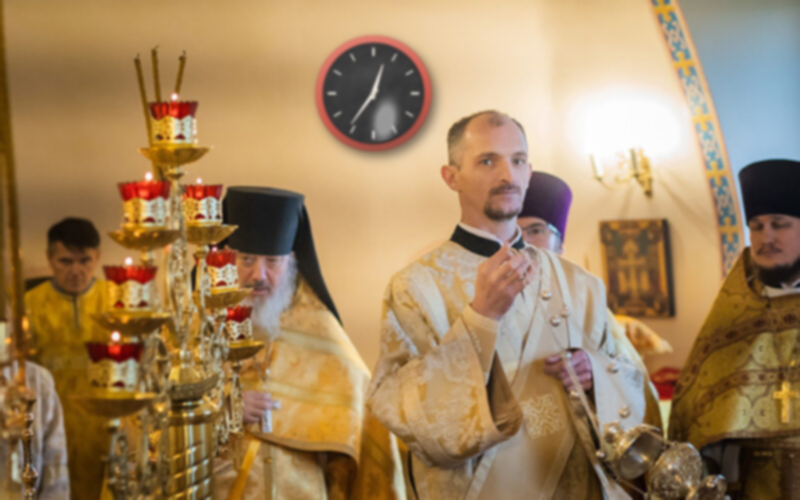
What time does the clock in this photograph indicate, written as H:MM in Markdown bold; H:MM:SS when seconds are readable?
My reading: **12:36**
